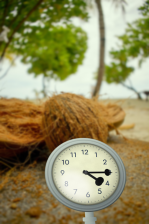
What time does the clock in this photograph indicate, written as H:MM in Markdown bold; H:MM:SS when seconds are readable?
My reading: **4:15**
